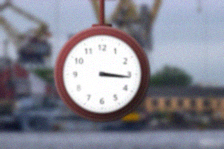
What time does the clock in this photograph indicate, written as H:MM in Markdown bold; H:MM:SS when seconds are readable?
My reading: **3:16**
